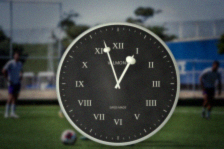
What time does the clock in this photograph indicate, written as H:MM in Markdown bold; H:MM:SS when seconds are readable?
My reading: **12:57**
